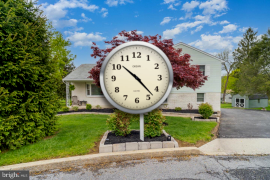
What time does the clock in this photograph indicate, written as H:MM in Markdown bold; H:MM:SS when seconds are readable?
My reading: **10:23**
